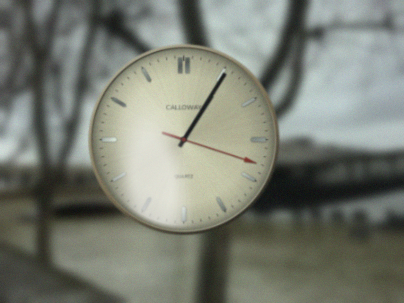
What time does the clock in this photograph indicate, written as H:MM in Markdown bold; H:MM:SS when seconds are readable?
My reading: **1:05:18**
